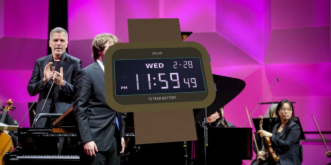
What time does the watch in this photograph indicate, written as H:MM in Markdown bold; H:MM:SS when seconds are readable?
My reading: **11:59:49**
